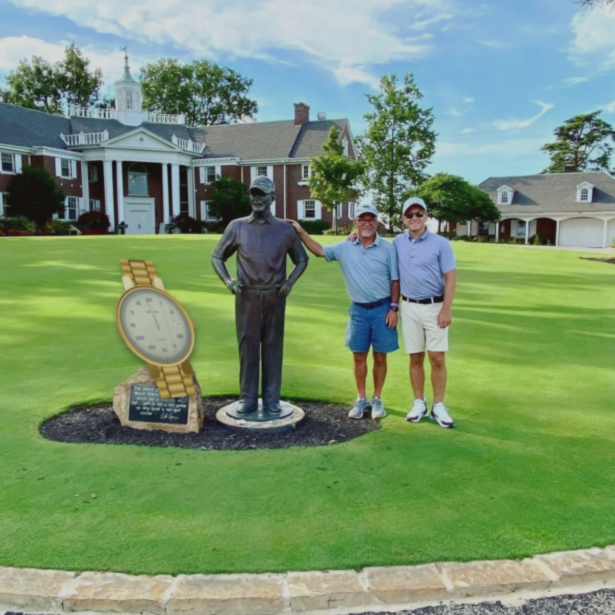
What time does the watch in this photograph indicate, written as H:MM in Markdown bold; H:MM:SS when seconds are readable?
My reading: **11:59**
